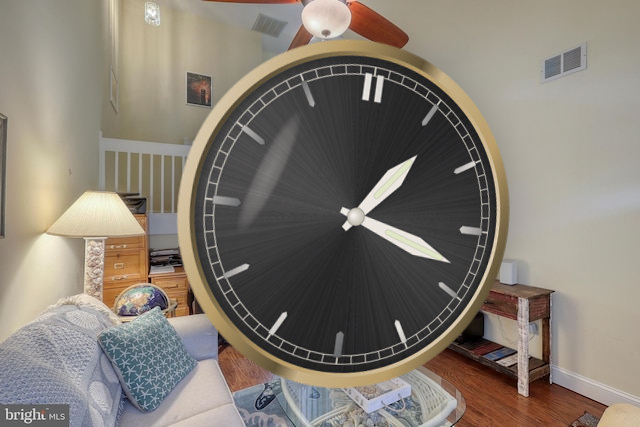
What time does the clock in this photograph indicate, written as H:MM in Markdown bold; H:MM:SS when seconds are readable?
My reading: **1:18**
